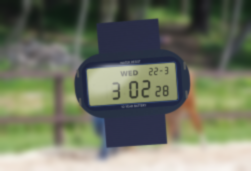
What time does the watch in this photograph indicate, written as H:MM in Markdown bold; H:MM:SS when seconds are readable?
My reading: **3:02:28**
